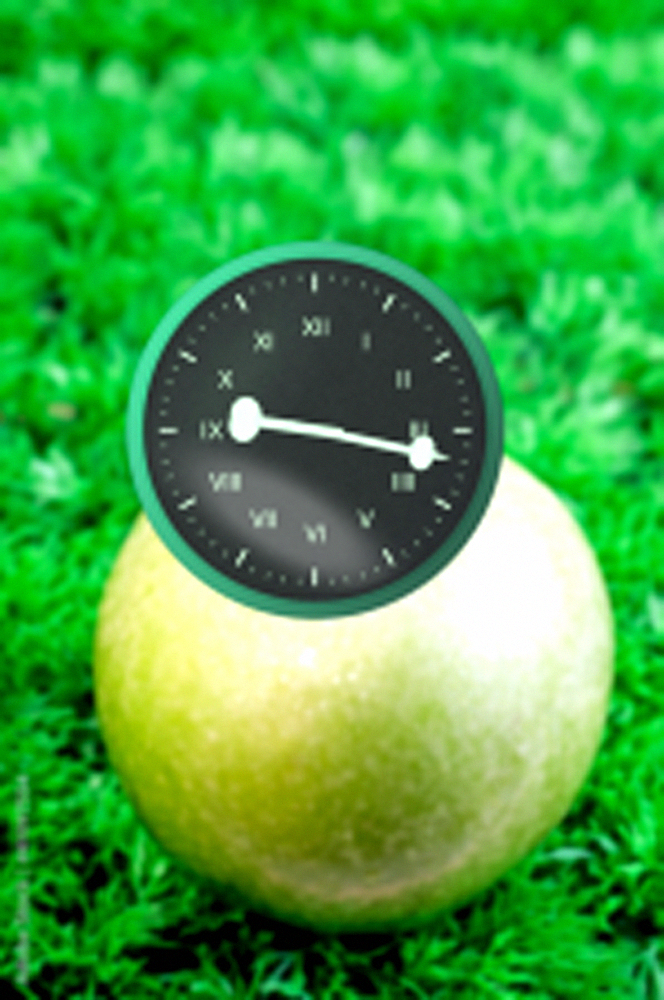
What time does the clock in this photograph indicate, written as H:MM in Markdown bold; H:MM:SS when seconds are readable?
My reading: **9:17**
